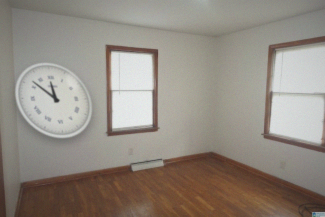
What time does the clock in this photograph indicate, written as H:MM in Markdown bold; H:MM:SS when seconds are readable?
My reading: **11:52**
